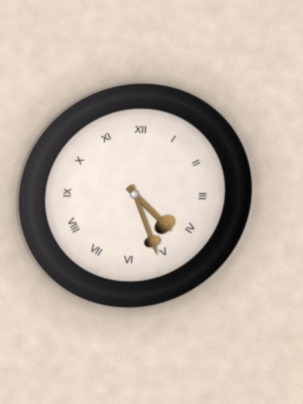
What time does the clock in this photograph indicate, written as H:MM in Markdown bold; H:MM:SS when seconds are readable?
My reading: **4:26**
